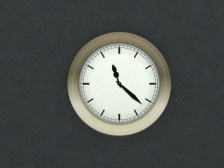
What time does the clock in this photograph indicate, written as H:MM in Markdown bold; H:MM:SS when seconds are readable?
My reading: **11:22**
